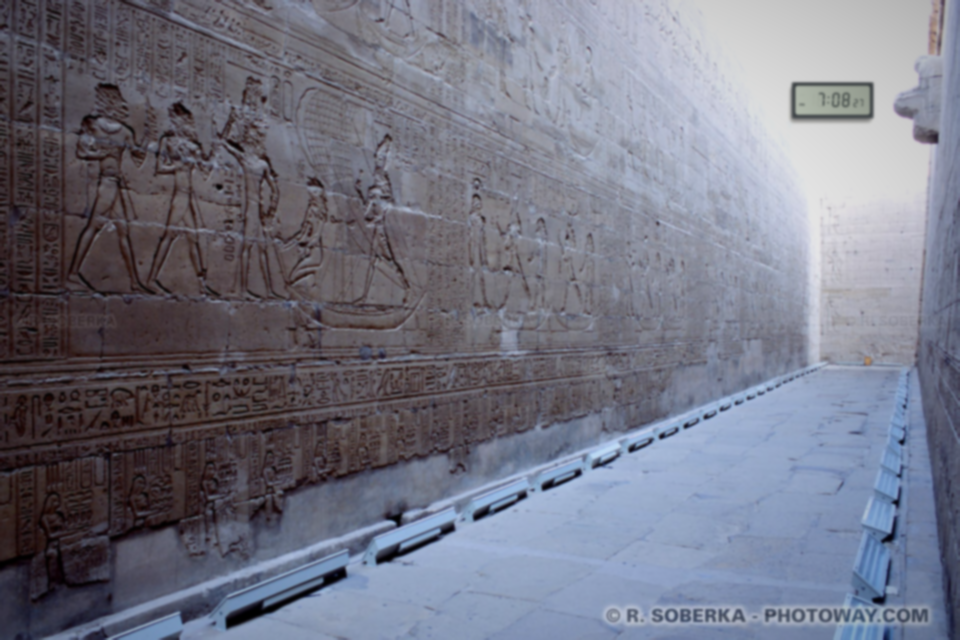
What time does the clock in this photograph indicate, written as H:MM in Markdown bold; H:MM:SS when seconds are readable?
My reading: **7:08**
